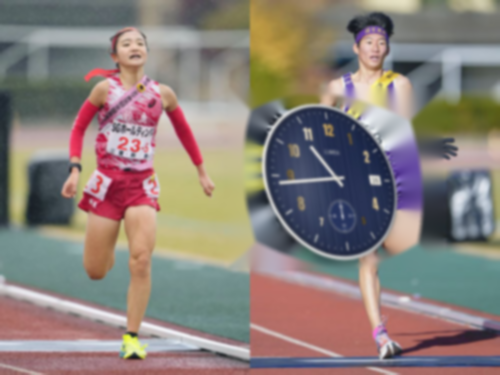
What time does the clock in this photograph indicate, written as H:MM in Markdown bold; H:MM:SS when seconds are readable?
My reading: **10:44**
